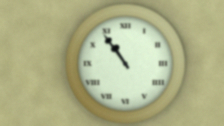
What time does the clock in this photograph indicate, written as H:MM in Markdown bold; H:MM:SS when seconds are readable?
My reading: **10:54**
